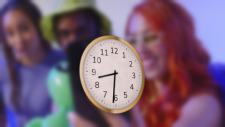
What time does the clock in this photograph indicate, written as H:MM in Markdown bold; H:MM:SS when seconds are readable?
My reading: **8:31**
